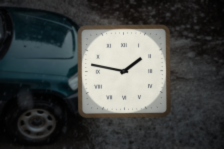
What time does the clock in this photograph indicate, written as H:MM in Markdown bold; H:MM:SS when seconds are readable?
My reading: **1:47**
